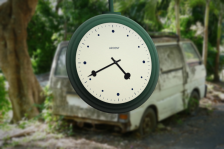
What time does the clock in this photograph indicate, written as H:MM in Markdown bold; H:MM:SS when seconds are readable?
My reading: **4:41**
